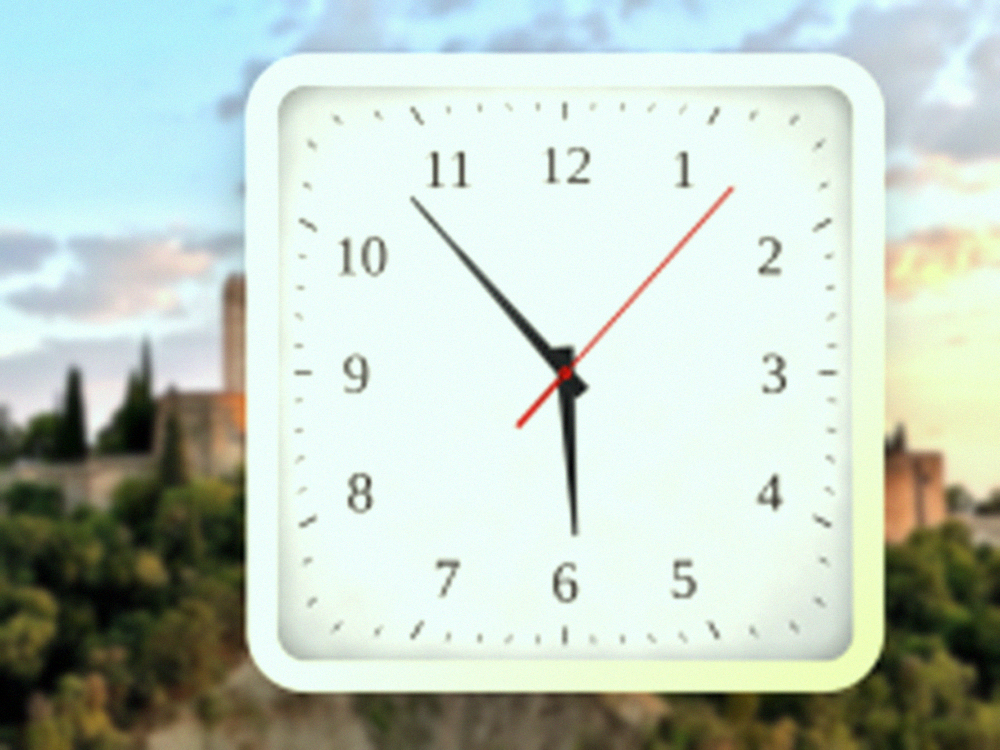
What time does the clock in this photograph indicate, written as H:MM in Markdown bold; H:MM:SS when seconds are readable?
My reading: **5:53:07**
